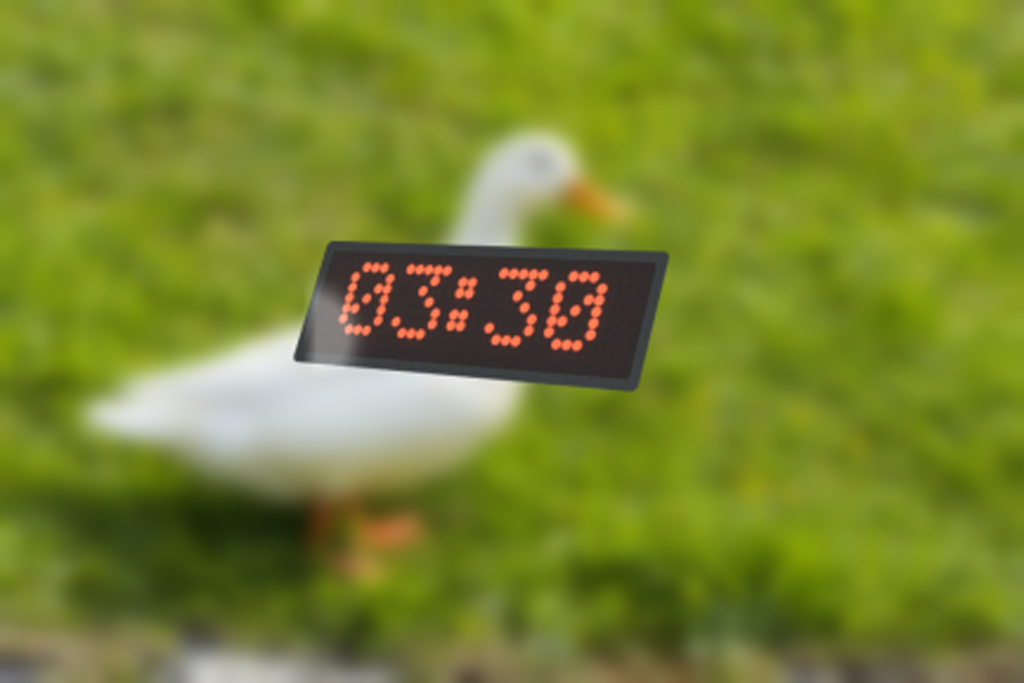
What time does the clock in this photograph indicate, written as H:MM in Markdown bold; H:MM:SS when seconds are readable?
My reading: **3:30**
